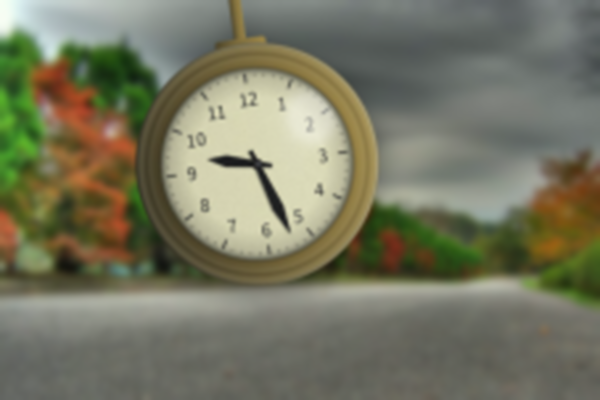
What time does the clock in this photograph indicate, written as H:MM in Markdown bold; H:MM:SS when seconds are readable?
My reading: **9:27**
